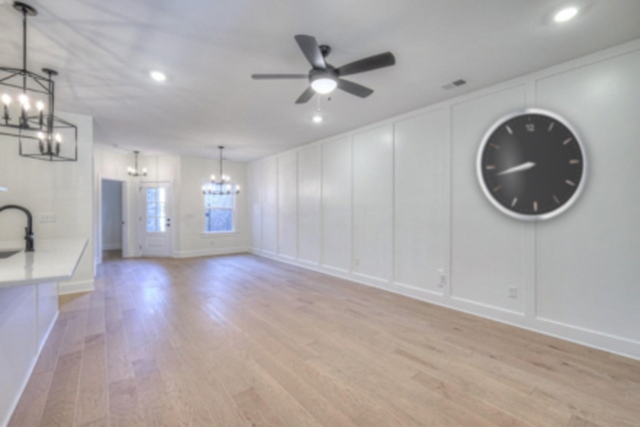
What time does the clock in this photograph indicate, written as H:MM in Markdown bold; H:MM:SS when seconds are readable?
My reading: **8:43**
